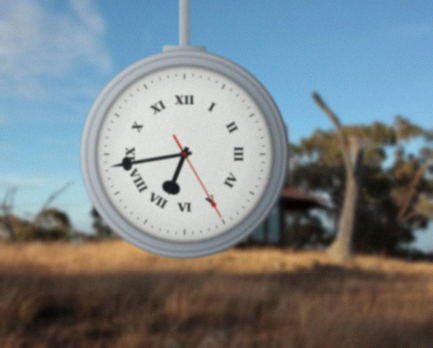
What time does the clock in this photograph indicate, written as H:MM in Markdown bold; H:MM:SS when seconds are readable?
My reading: **6:43:25**
